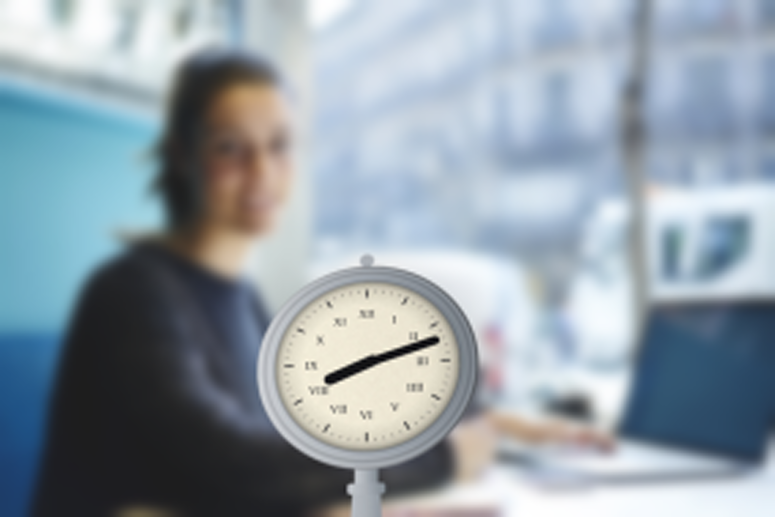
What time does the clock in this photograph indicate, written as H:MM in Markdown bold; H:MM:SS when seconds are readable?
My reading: **8:12**
